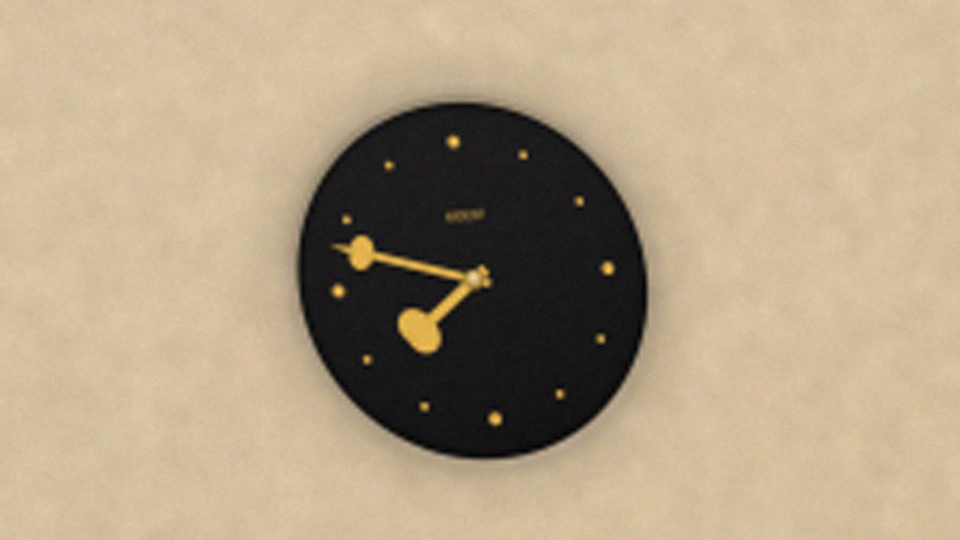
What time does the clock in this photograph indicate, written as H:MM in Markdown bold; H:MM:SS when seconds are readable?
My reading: **7:48**
